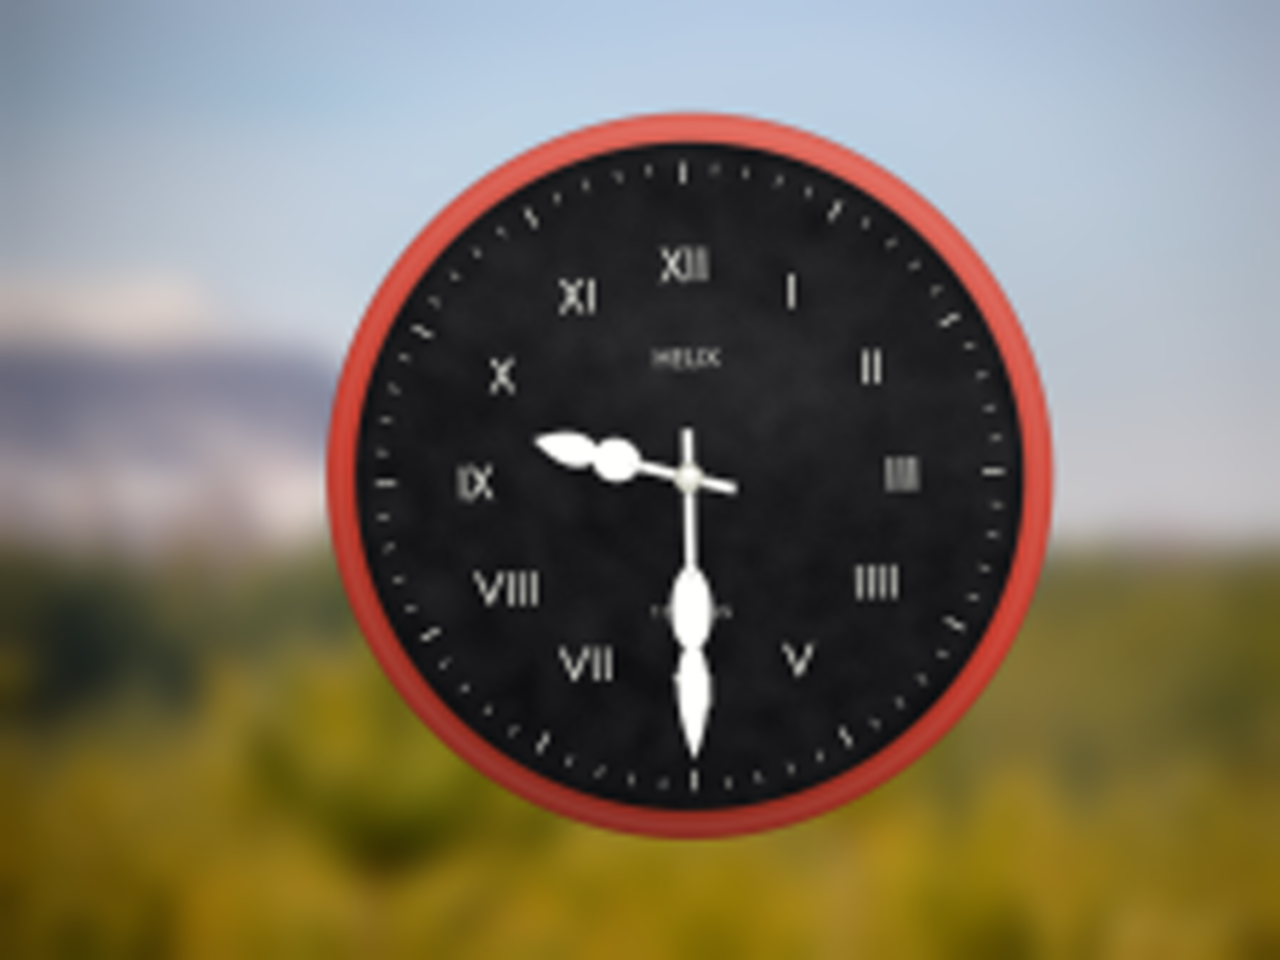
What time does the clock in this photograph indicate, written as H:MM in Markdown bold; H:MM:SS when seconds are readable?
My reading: **9:30**
